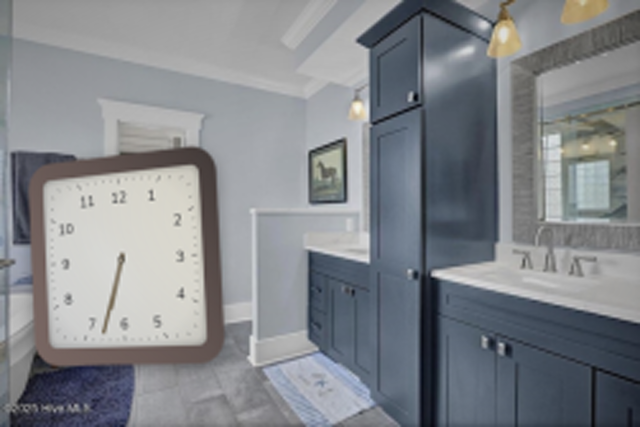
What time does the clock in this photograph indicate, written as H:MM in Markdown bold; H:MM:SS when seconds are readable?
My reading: **6:33**
